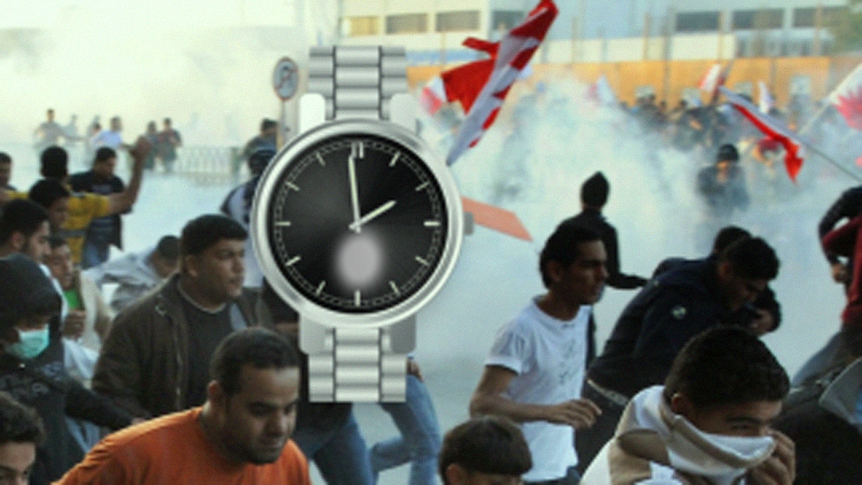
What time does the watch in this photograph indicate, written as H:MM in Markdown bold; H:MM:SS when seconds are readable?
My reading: **1:59**
